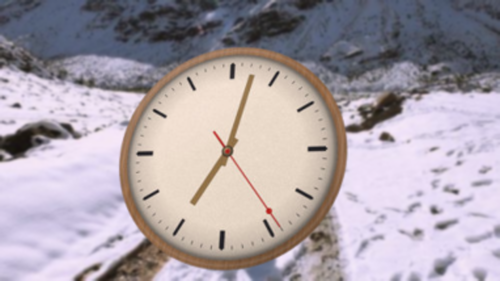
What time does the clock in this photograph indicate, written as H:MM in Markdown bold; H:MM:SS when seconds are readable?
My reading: **7:02:24**
